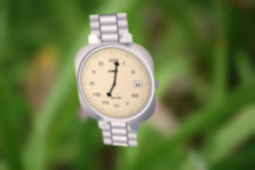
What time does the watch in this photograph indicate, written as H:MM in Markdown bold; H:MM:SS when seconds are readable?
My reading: **7:02**
